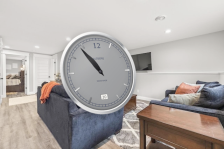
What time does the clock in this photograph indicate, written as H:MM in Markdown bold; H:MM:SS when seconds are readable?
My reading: **10:54**
